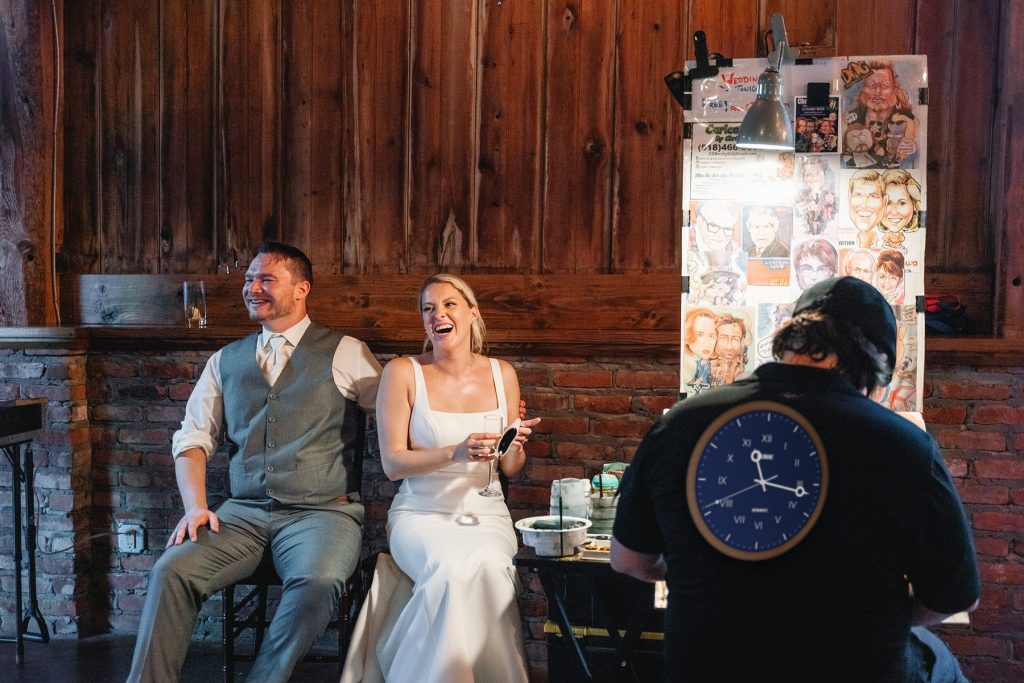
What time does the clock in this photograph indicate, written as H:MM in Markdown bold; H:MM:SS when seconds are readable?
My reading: **11:16:41**
